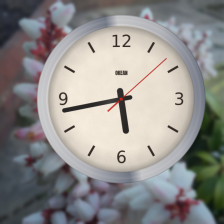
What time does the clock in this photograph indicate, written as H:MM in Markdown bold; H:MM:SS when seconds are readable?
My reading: **5:43:08**
